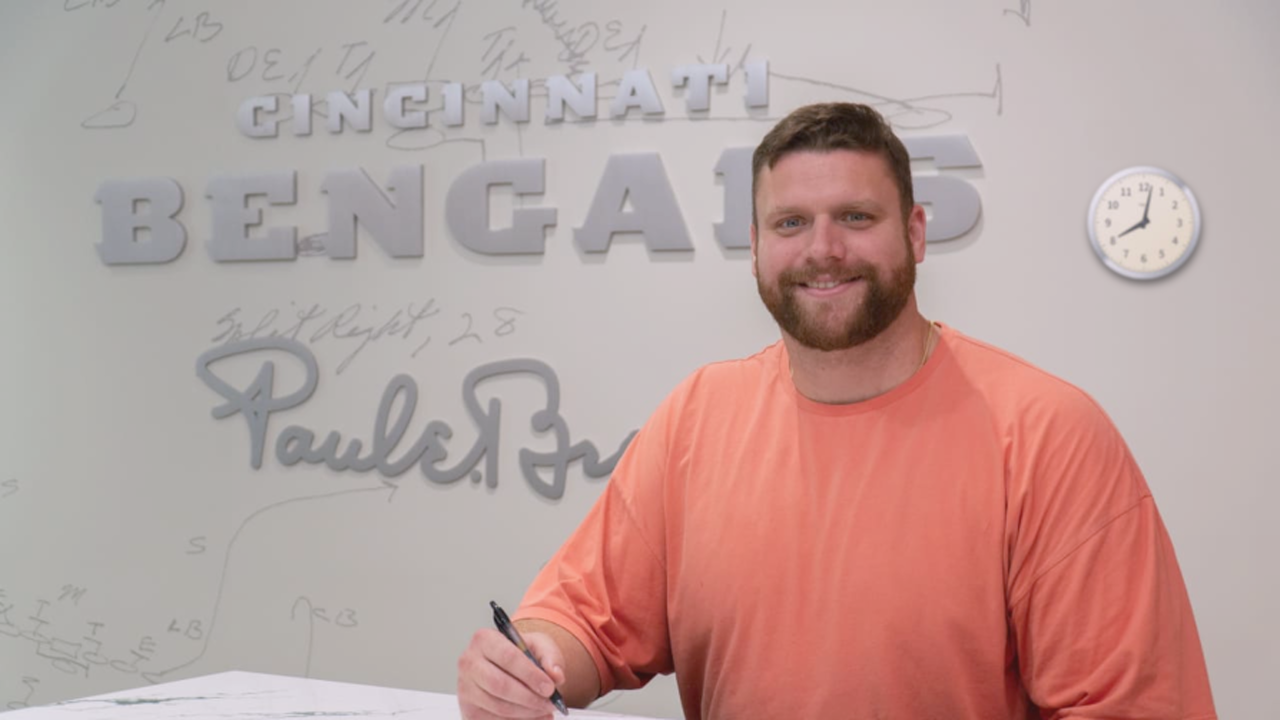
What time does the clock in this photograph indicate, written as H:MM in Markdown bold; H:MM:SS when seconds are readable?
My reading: **8:02**
